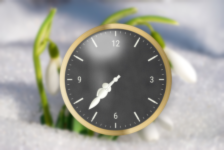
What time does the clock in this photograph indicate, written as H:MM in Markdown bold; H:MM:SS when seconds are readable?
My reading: **7:37**
